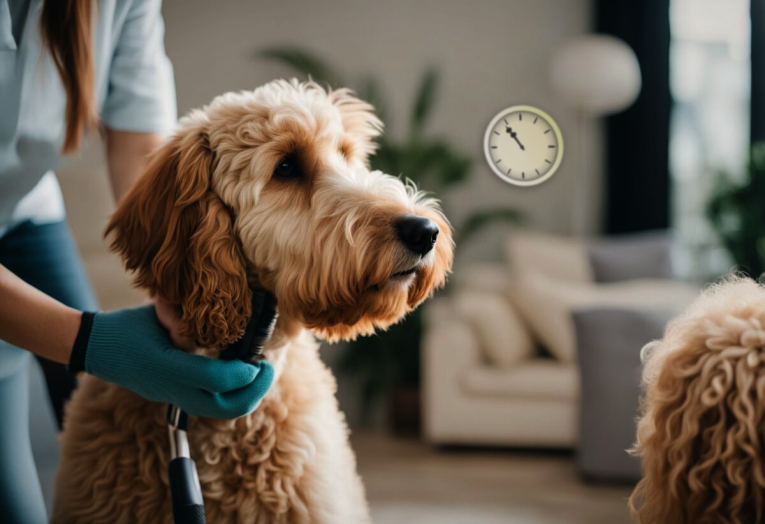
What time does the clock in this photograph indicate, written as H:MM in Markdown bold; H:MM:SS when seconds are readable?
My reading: **10:54**
